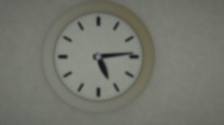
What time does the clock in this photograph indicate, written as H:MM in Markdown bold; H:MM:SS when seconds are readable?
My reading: **5:14**
